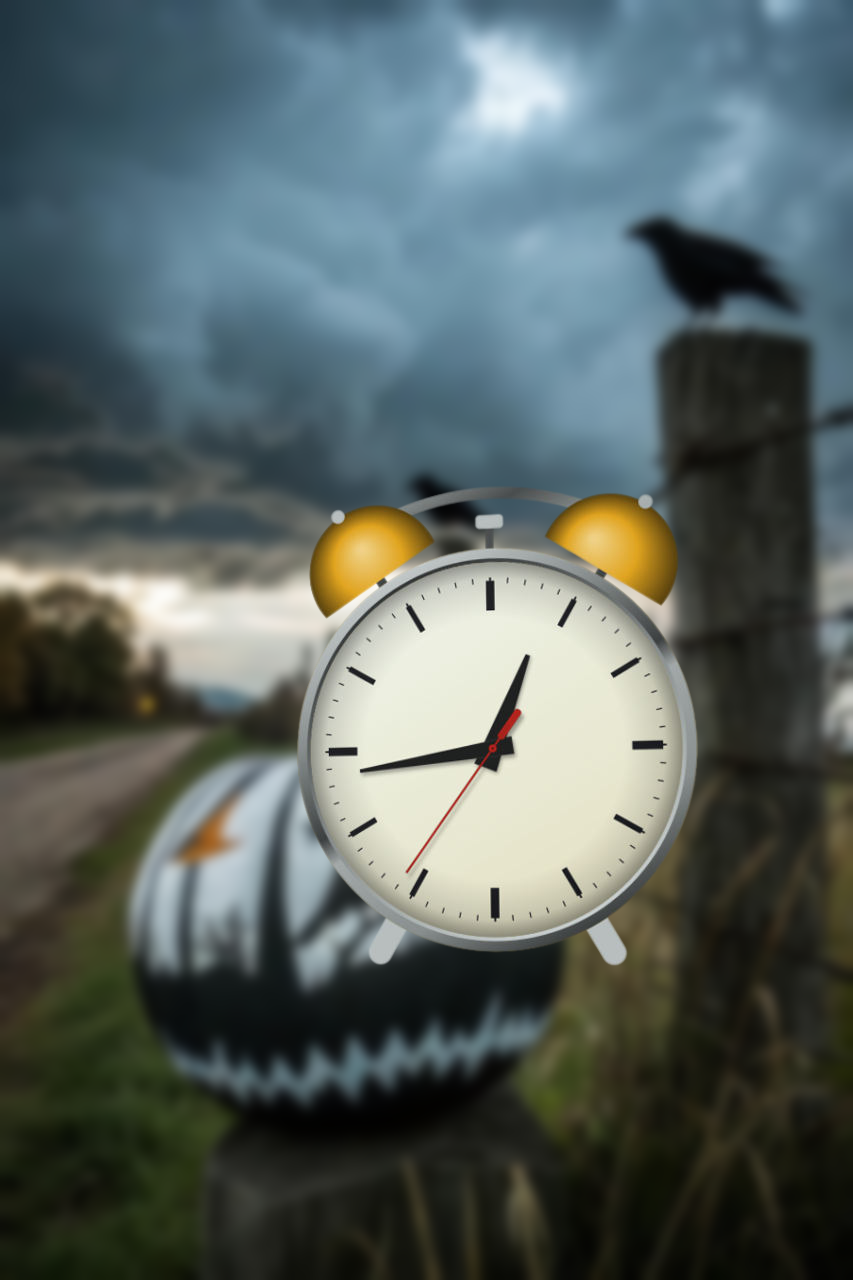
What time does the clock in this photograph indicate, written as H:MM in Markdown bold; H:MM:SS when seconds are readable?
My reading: **12:43:36**
